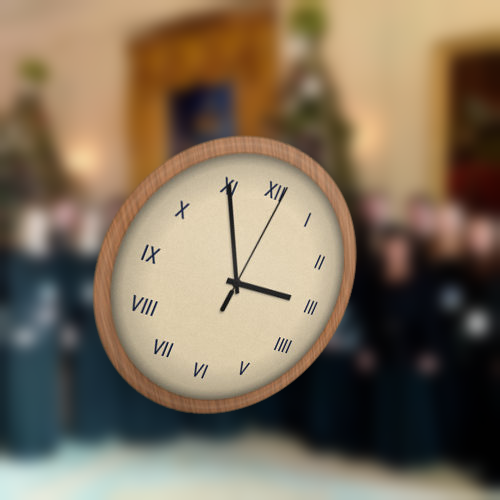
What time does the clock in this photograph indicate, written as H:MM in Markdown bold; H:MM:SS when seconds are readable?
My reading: **2:55:01**
